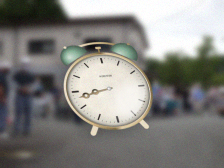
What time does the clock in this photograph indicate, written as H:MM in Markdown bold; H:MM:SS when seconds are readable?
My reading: **8:43**
